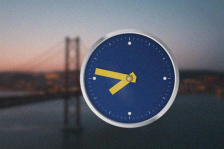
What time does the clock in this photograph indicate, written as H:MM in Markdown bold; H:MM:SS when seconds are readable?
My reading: **7:47**
